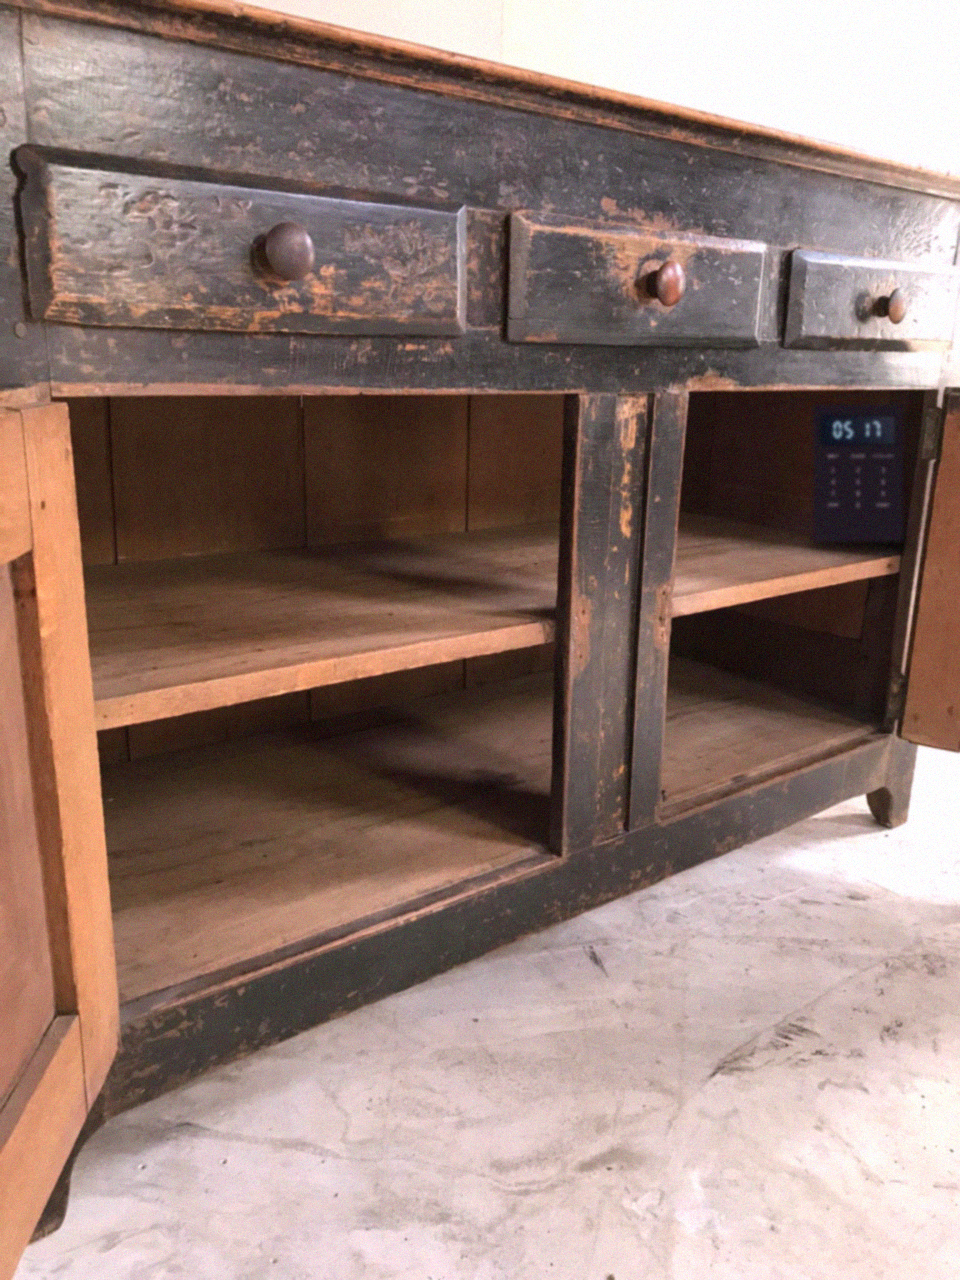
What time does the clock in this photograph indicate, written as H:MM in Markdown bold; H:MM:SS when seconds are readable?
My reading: **5:17**
